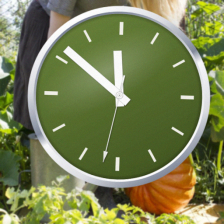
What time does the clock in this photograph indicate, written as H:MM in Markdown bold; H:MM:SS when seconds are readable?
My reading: **11:51:32**
